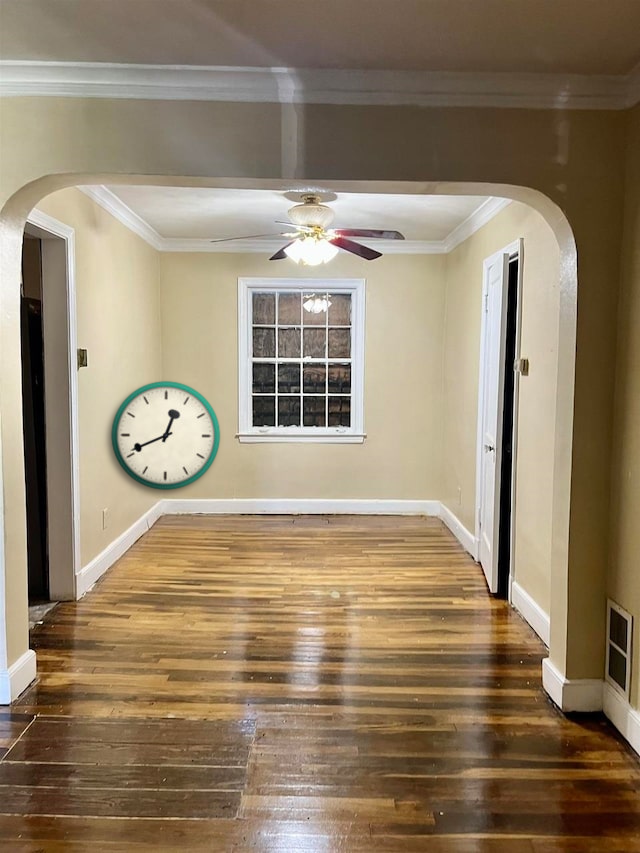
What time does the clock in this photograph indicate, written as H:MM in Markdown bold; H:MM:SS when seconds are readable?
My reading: **12:41**
